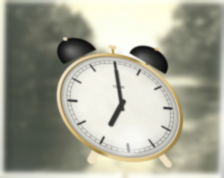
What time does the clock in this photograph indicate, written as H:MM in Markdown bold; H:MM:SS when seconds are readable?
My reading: **7:00**
